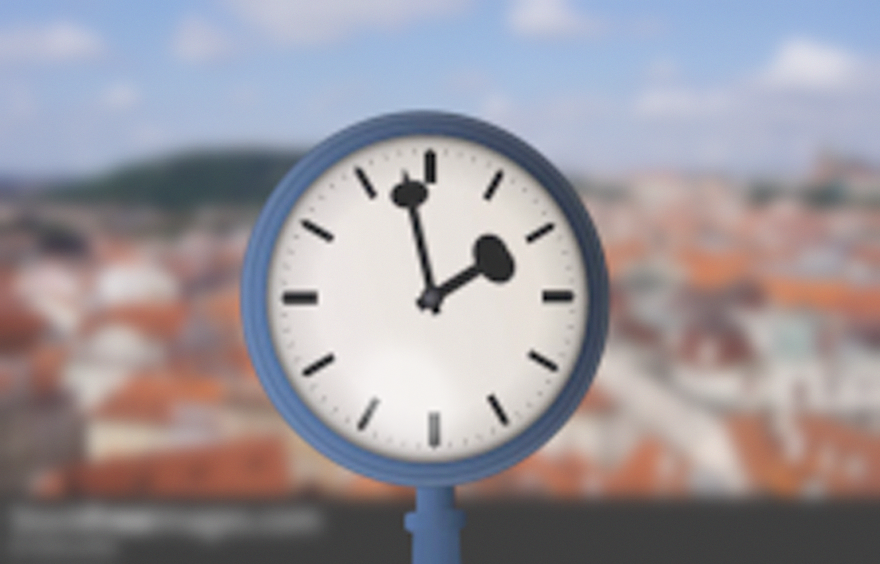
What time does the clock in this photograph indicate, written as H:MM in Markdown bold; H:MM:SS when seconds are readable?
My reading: **1:58**
